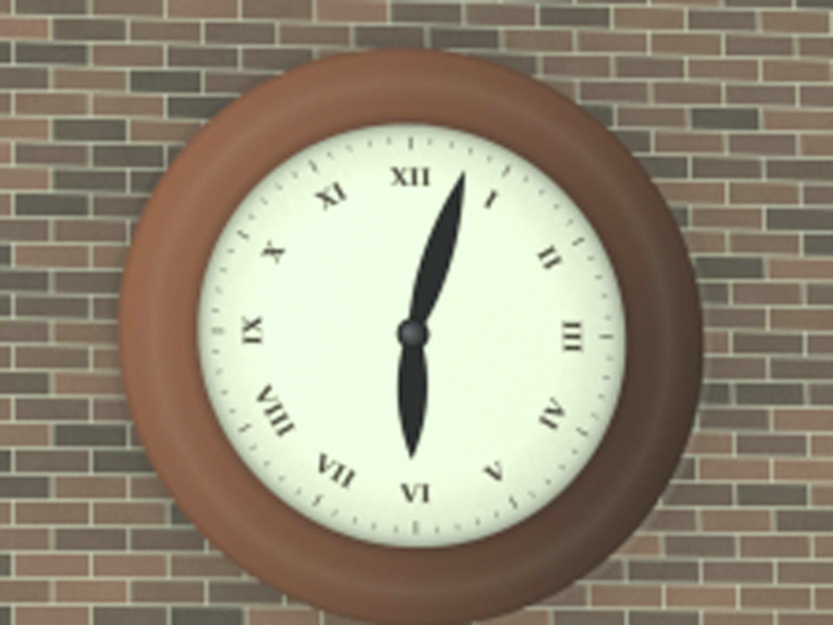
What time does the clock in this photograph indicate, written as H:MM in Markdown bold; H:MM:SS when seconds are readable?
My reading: **6:03**
